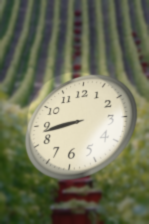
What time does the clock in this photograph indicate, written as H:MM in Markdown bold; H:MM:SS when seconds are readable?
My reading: **8:43**
